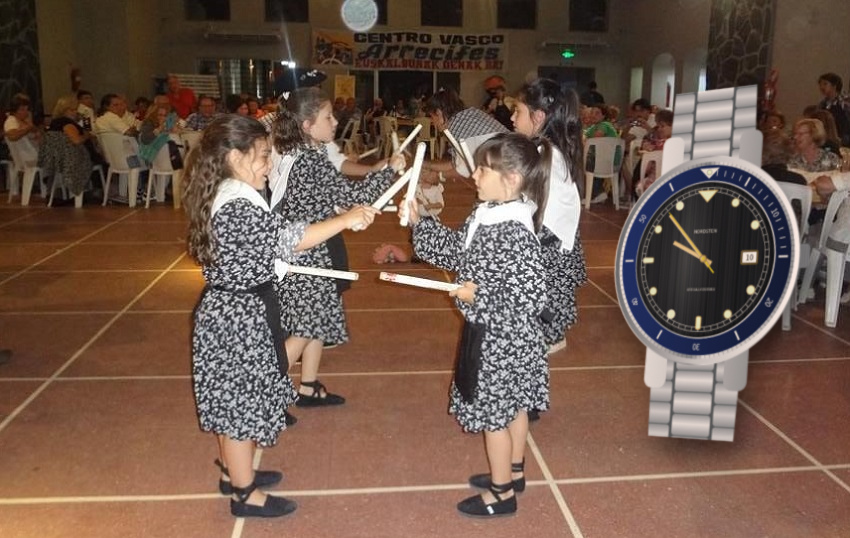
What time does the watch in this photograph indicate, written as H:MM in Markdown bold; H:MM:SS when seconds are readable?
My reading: **9:52:53**
